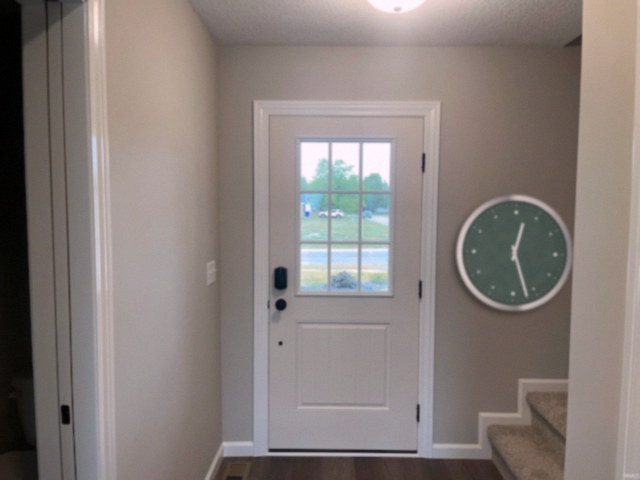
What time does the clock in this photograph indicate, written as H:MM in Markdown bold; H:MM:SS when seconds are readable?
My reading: **12:27**
